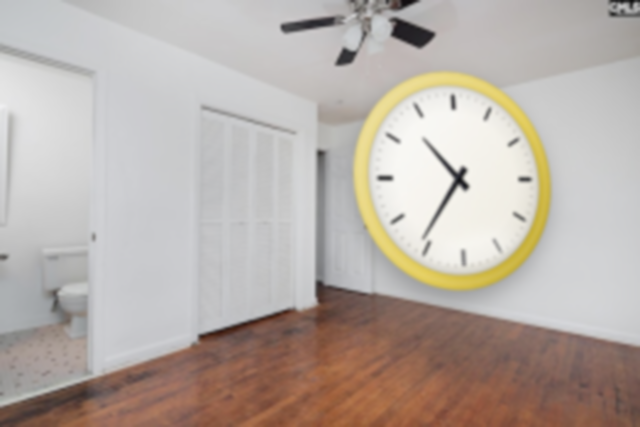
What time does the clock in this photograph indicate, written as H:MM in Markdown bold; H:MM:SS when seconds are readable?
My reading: **10:36**
